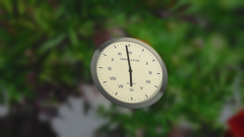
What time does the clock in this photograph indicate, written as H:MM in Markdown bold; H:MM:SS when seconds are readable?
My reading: **5:59**
